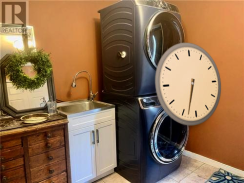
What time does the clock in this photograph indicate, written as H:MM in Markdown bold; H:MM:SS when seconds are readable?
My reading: **6:33**
